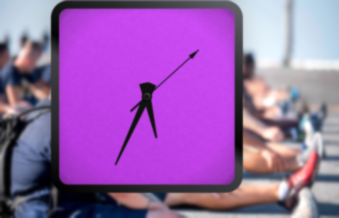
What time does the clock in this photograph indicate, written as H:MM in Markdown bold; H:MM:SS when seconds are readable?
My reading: **5:34:08**
